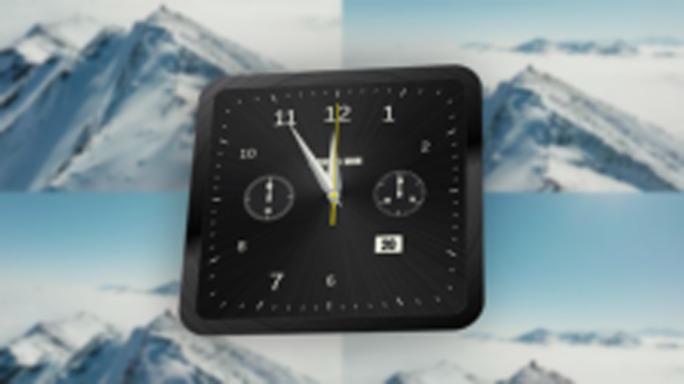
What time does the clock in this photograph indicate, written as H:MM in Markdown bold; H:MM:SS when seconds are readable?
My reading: **11:55**
